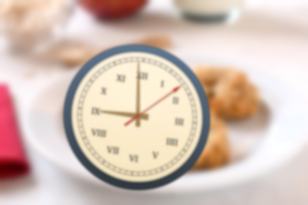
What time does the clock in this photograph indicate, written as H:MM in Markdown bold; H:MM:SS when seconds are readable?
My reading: **8:59:08**
